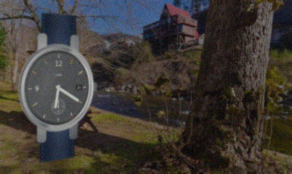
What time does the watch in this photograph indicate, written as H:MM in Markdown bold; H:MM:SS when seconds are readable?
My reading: **6:20**
